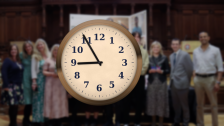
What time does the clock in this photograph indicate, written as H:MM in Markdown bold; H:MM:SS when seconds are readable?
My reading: **8:55**
